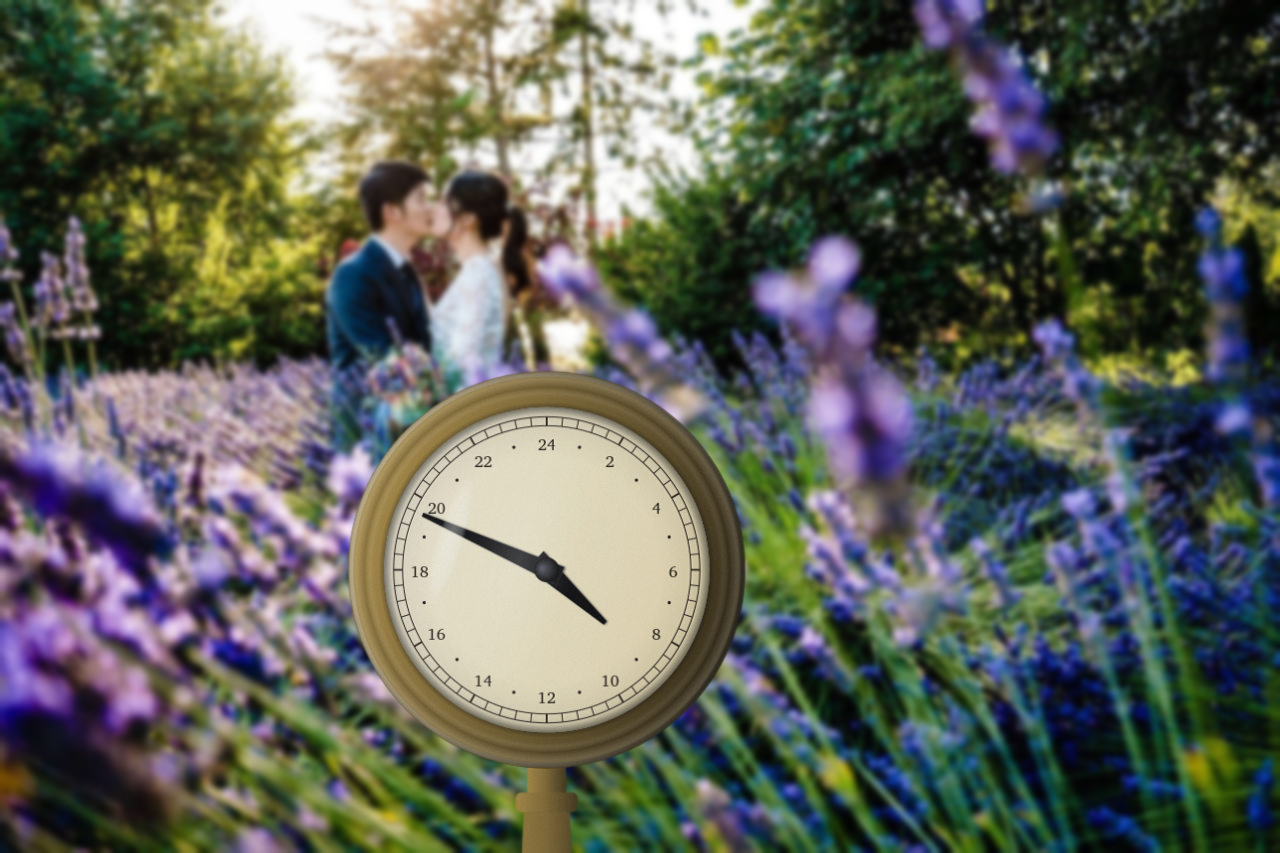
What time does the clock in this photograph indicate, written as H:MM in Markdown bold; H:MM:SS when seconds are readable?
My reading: **8:49**
